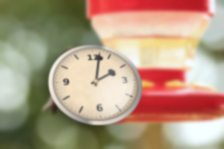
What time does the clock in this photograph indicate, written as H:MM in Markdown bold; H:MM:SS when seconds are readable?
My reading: **2:02**
